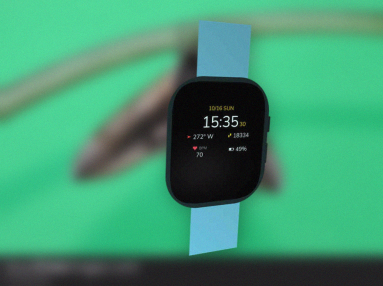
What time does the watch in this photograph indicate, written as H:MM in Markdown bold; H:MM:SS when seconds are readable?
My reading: **15:35**
